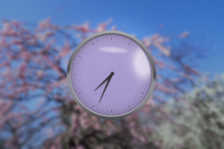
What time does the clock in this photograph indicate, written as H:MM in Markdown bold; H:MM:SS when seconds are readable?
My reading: **7:34**
